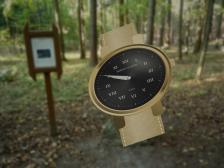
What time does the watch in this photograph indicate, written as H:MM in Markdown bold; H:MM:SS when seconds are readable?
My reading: **9:50**
